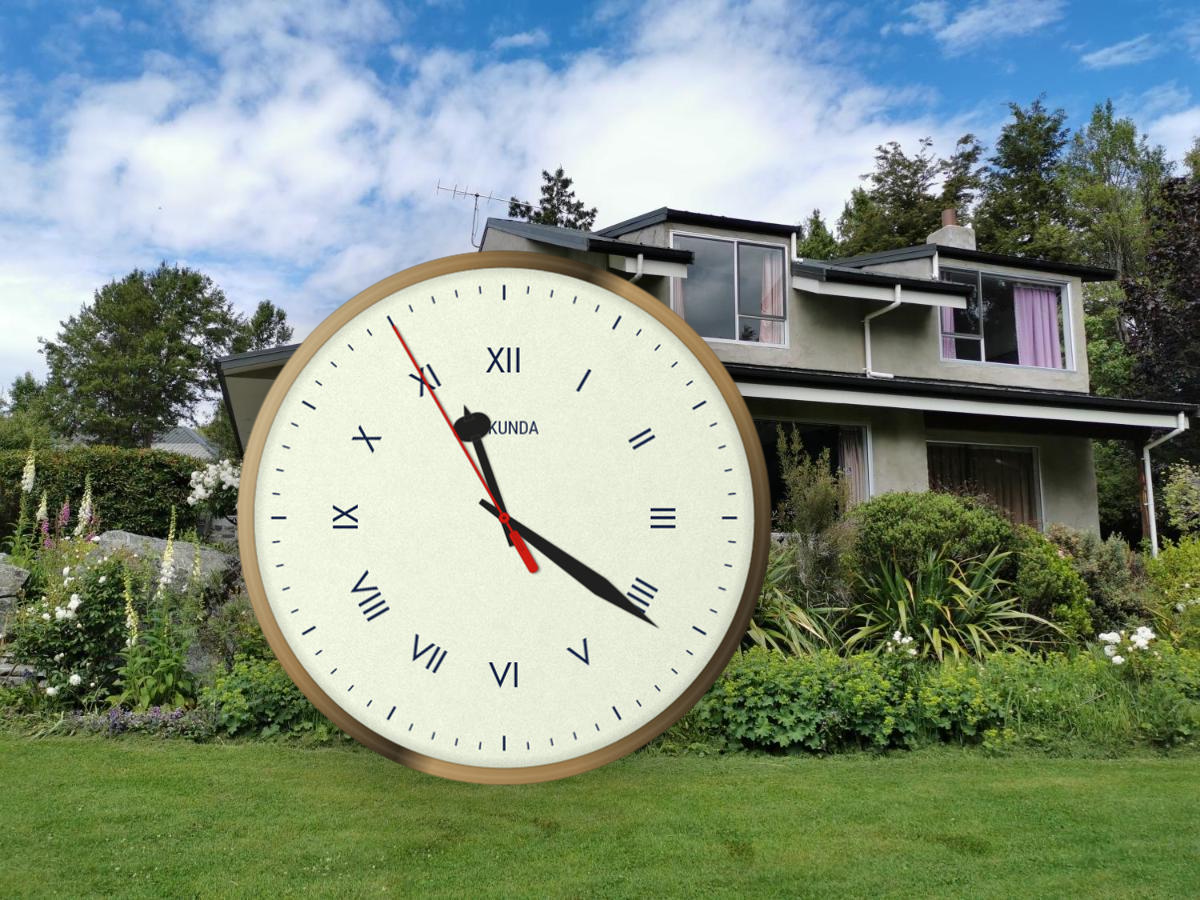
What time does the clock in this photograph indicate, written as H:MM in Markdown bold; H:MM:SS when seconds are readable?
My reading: **11:20:55**
